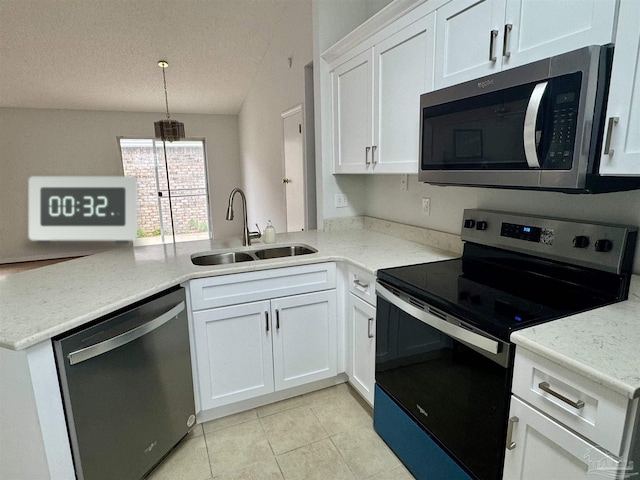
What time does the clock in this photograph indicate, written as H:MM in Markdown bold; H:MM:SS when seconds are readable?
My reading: **0:32**
